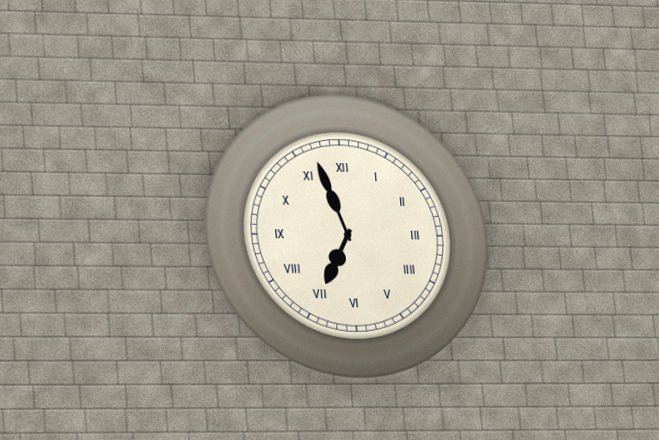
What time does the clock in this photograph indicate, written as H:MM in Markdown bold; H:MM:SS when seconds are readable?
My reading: **6:57**
